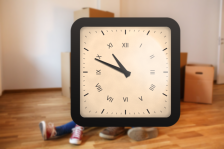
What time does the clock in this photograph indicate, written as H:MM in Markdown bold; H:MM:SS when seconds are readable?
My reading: **10:49**
